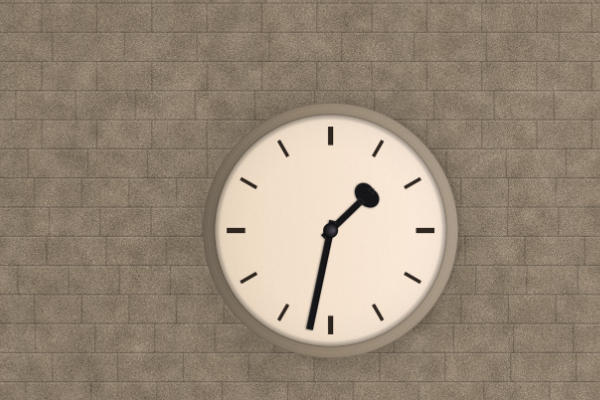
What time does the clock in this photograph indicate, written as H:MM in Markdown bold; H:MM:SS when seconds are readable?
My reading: **1:32**
